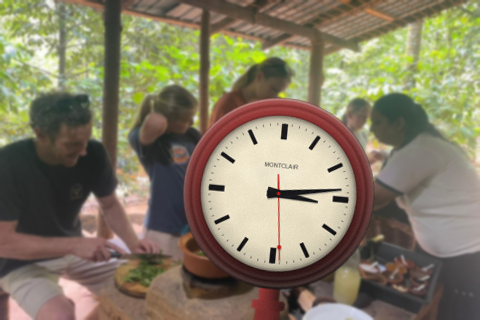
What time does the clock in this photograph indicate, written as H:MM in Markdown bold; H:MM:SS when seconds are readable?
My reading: **3:13:29**
